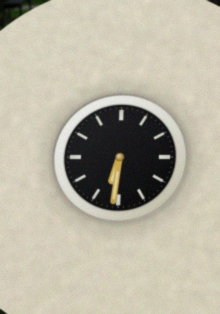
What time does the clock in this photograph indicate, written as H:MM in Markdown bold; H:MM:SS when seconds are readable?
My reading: **6:31**
